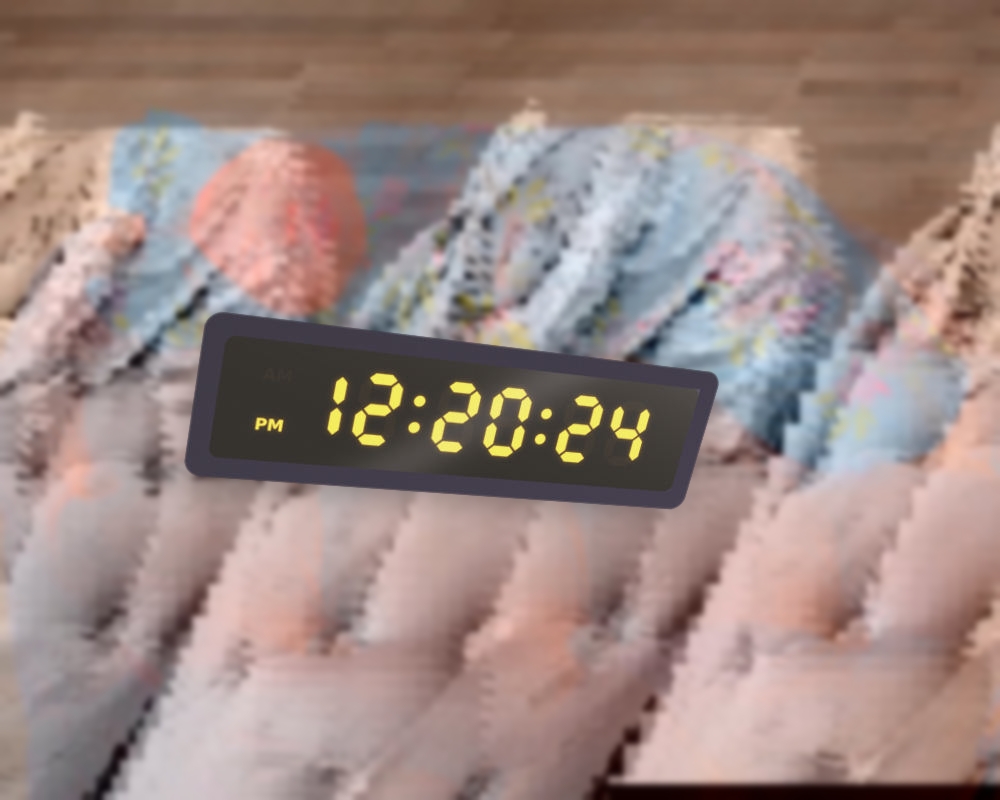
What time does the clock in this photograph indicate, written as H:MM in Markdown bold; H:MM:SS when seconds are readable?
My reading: **12:20:24**
